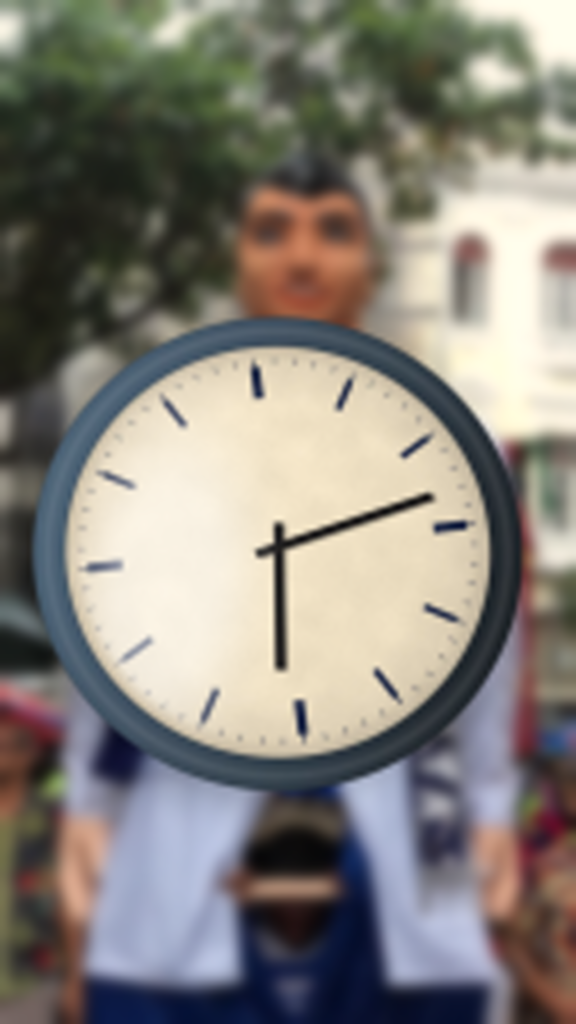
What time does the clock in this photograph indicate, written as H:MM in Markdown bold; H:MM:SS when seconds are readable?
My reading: **6:13**
